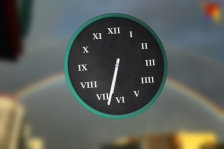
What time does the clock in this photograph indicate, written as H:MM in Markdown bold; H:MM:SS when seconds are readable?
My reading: **6:33**
